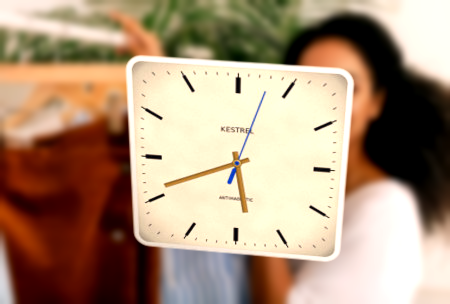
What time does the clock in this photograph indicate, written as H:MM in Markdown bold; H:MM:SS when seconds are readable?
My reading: **5:41:03**
